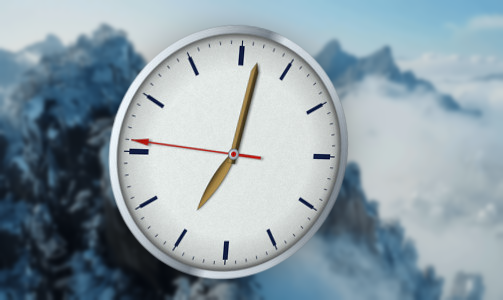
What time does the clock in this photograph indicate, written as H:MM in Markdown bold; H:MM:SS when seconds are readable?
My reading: **7:01:46**
